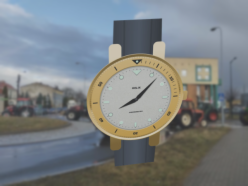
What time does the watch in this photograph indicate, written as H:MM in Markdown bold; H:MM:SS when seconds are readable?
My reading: **8:07**
